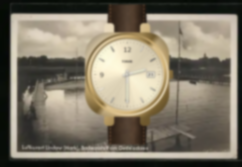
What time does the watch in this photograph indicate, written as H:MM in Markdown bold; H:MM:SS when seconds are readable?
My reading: **2:30**
